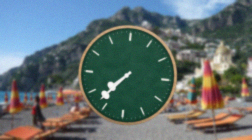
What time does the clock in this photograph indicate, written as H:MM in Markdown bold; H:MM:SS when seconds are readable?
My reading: **7:37**
